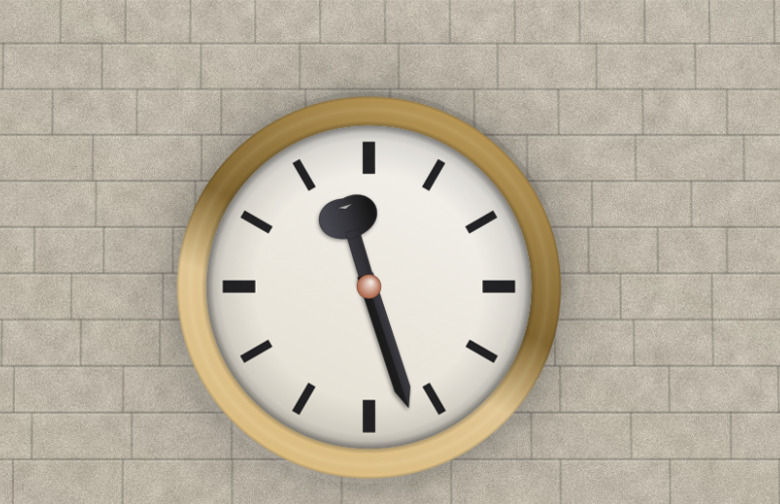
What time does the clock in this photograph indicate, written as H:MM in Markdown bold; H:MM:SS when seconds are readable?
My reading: **11:27**
